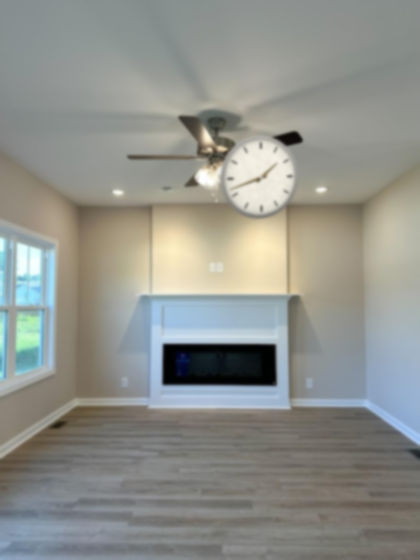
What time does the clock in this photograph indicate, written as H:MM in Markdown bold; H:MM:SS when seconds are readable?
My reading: **1:42**
